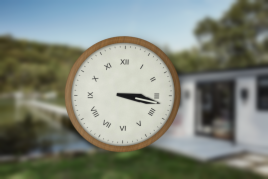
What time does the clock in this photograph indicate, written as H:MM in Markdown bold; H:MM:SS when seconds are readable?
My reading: **3:17**
